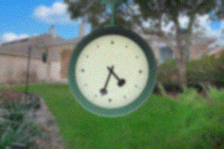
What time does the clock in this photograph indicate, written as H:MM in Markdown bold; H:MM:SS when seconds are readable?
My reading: **4:33**
